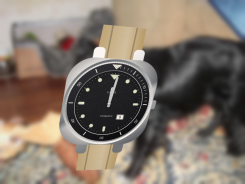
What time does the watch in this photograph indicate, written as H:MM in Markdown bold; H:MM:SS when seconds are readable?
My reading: **12:01**
